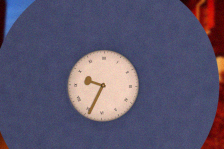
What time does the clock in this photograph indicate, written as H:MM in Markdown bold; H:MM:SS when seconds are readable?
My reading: **9:34**
